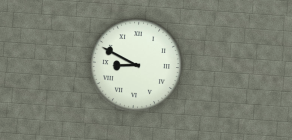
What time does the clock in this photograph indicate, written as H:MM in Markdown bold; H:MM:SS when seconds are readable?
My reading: **8:49**
